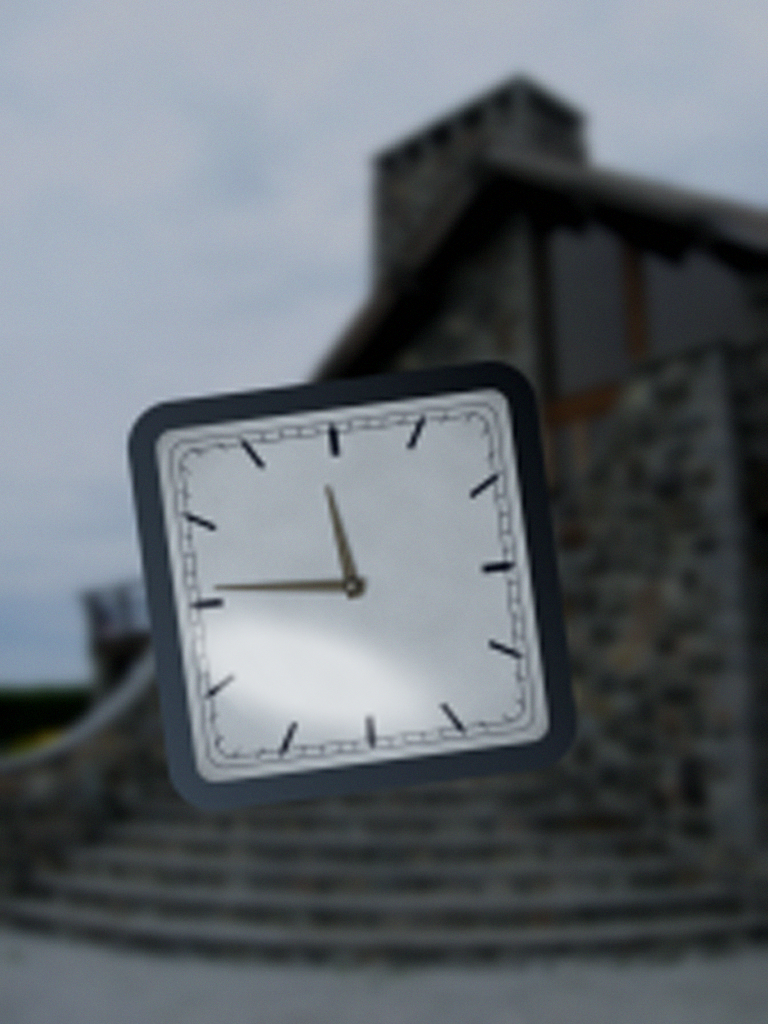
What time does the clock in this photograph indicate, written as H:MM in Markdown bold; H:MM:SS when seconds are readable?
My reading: **11:46**
